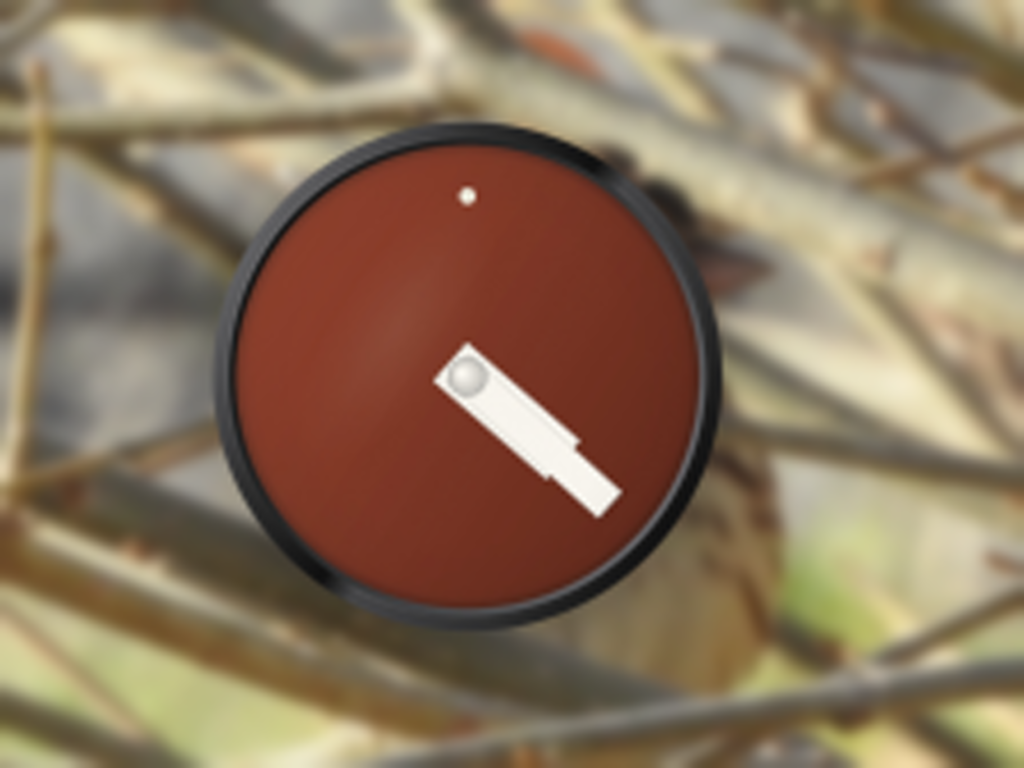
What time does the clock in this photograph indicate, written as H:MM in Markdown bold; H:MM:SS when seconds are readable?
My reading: **4:22**
